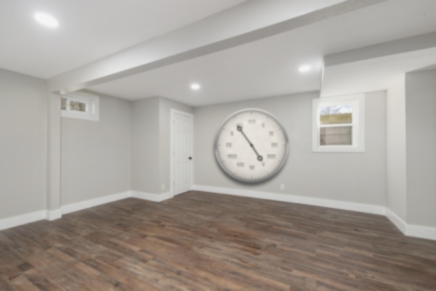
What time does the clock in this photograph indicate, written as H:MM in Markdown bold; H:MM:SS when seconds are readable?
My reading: **4:54**
